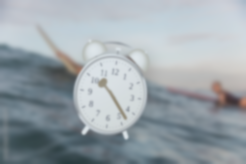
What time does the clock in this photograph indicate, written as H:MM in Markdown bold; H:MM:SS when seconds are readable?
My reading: **10:23**
